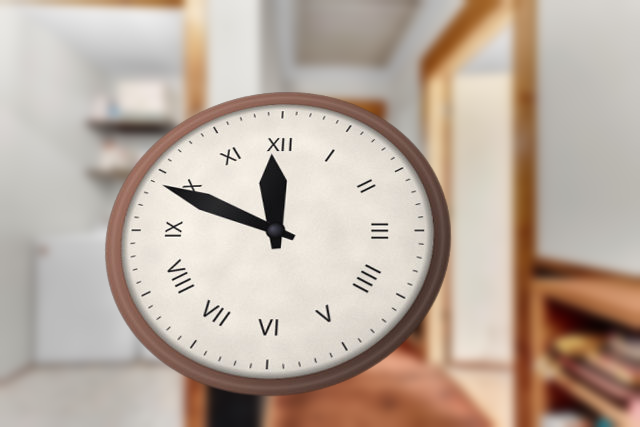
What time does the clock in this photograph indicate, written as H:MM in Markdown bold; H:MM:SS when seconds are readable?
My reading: **11:49**
